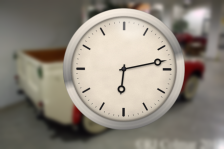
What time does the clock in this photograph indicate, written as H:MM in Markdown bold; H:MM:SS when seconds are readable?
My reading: **6:13**
